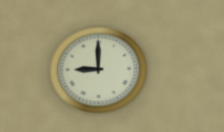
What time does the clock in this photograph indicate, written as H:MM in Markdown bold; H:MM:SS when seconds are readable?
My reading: **9:00**
